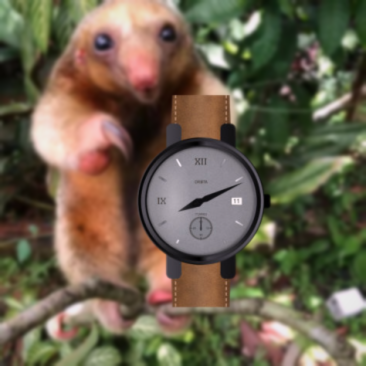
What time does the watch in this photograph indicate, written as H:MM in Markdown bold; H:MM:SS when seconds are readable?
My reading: **8:11**
